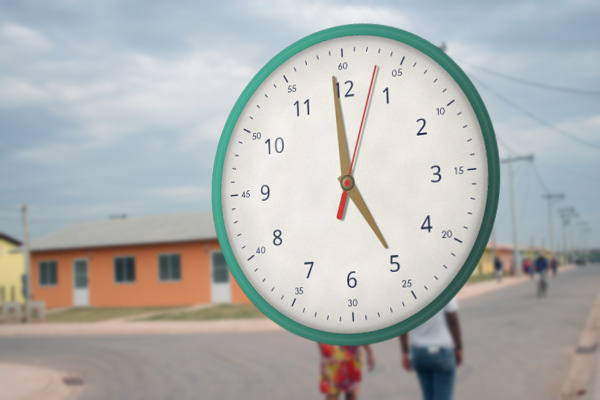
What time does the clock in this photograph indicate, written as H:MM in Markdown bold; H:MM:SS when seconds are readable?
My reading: **4:59:03**
